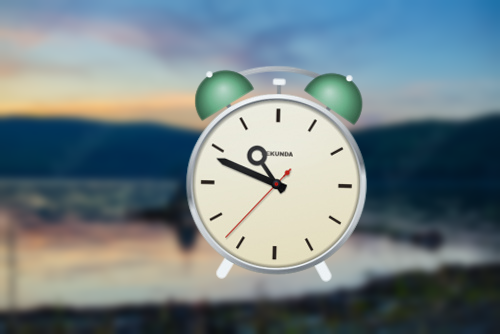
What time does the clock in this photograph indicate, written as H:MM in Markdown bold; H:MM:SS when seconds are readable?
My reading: **10:48:37**
